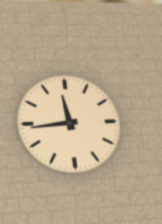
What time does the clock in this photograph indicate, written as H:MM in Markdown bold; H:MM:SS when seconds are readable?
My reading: **11:44**
